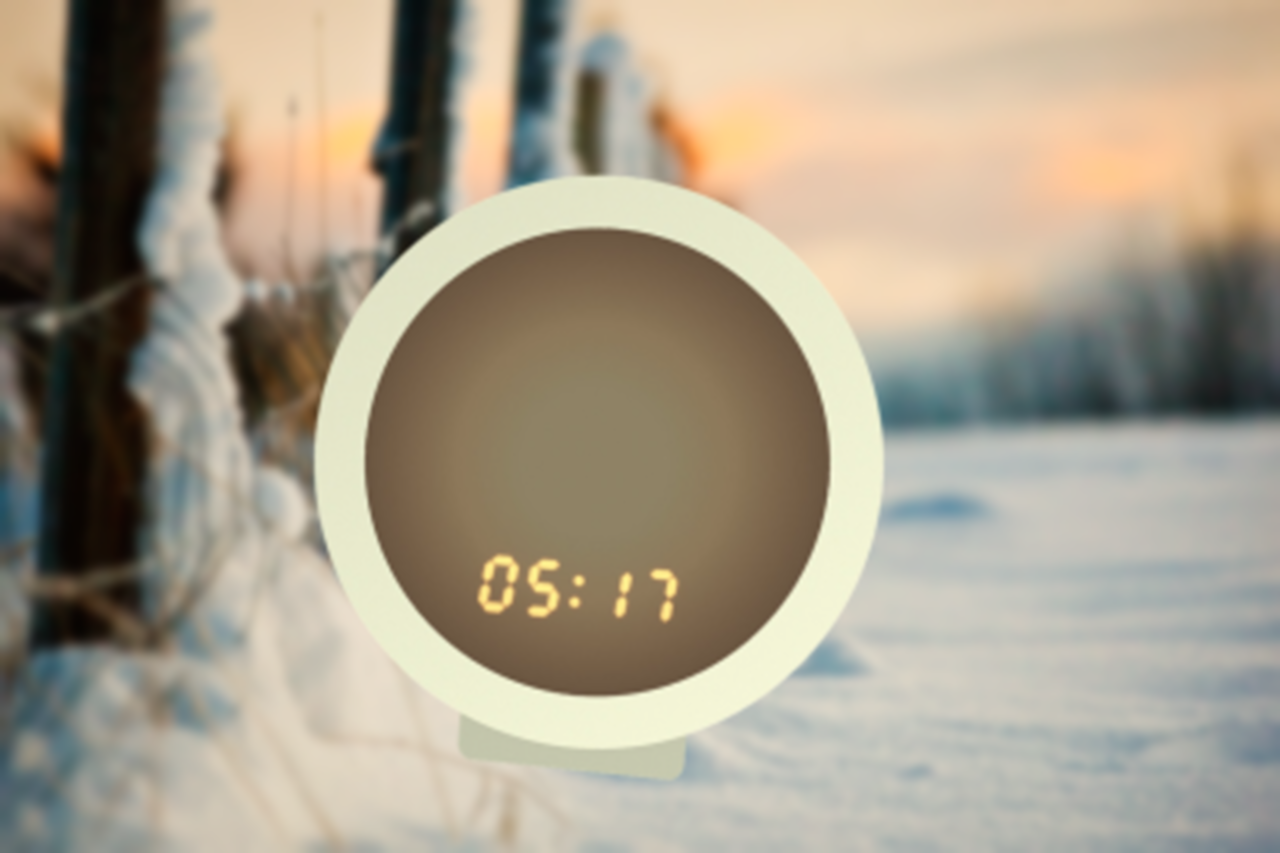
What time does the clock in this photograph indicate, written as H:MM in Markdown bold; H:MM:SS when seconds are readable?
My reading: **5:17**
